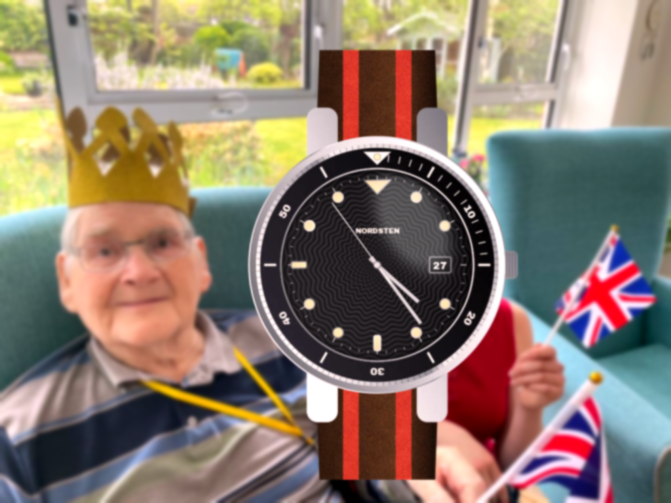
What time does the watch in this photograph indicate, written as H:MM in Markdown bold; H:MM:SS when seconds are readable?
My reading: **4:23:54**
